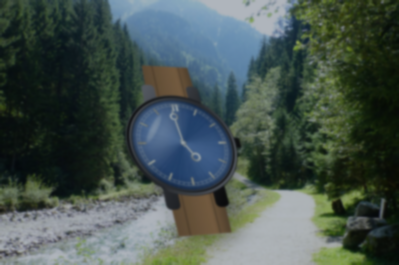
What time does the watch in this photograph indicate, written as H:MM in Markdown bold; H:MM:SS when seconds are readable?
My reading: **4:59**
